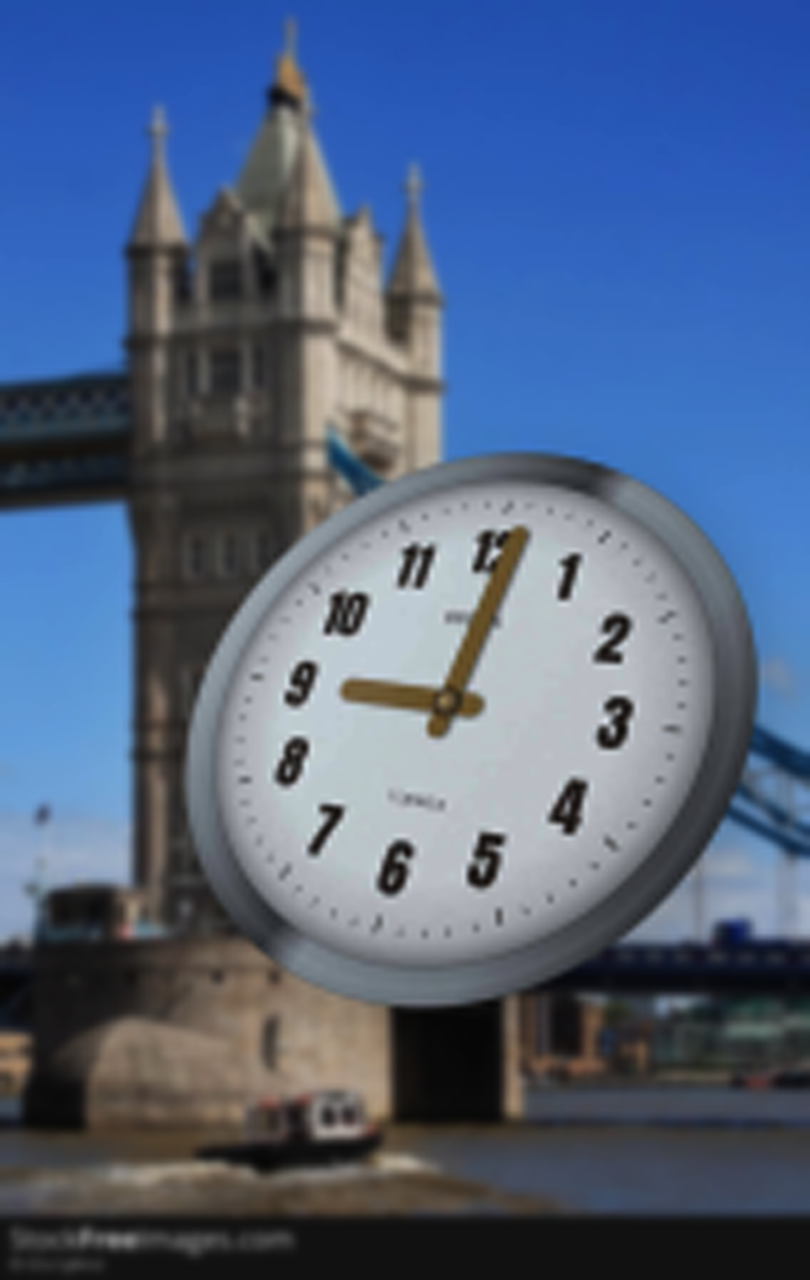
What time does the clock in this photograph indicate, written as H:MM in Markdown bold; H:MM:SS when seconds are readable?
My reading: **9:01**
